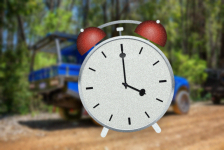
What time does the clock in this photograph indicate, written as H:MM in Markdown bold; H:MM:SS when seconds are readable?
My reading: **4:00**
